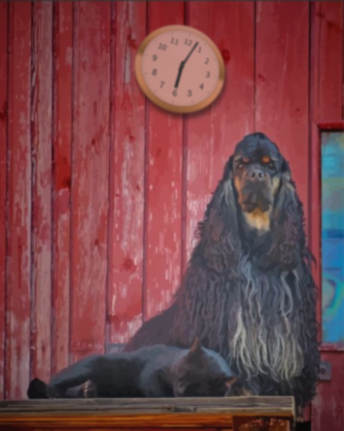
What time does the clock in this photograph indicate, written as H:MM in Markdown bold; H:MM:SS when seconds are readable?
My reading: **6:03**
